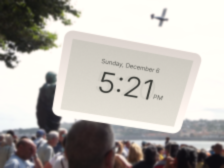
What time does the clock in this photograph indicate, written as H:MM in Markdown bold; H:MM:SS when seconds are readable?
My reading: **5:21**
